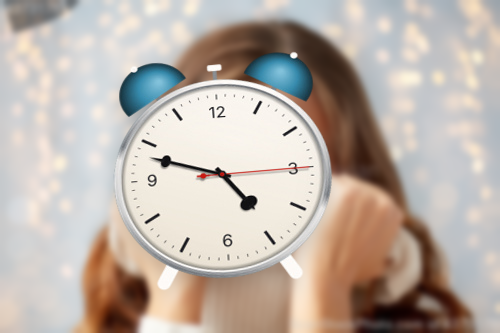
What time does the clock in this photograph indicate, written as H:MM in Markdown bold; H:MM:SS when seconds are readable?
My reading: **4:48:15**
